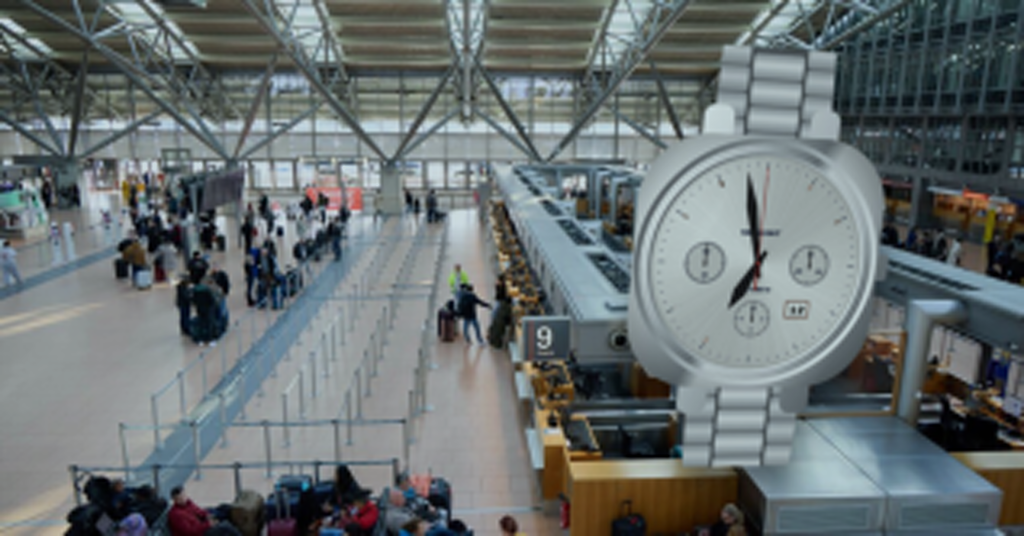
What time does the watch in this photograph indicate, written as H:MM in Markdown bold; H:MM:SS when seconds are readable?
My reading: **6:58**
